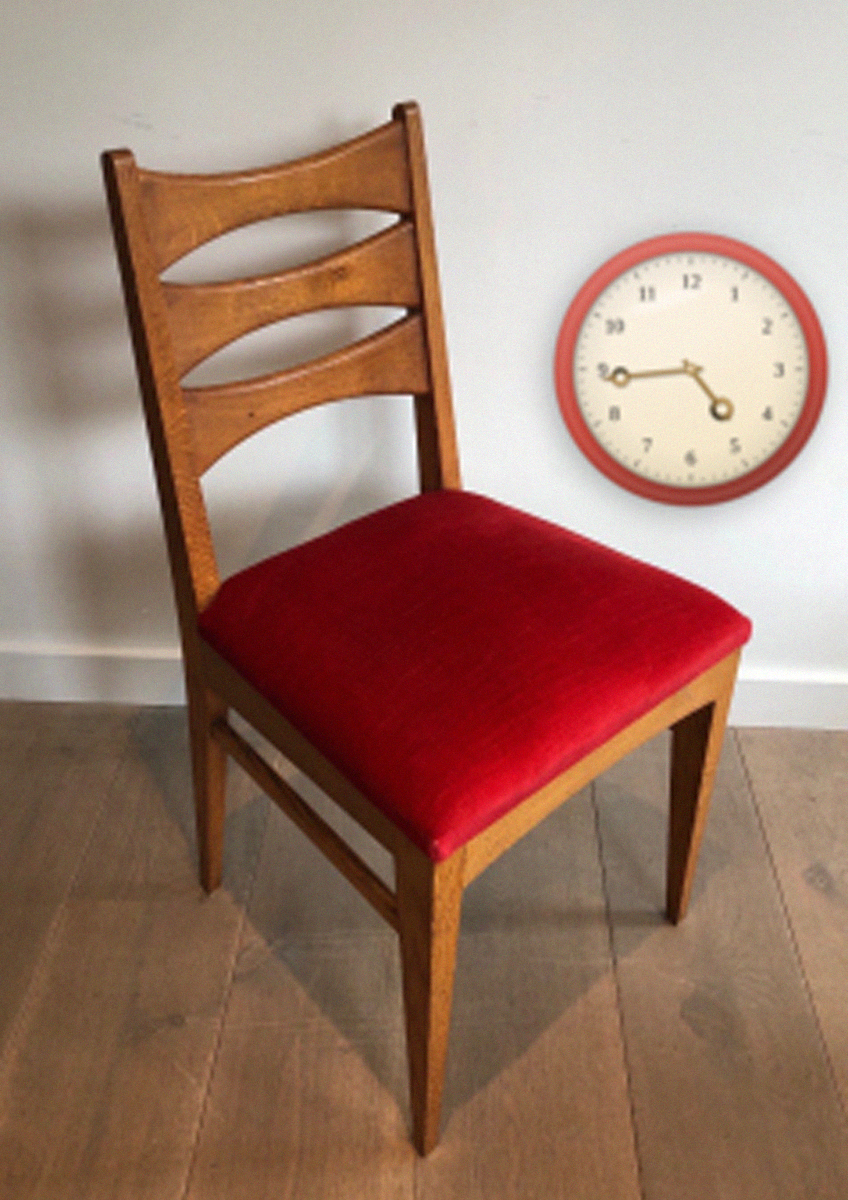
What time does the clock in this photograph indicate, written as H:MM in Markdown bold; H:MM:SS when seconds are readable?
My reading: **4:44**
